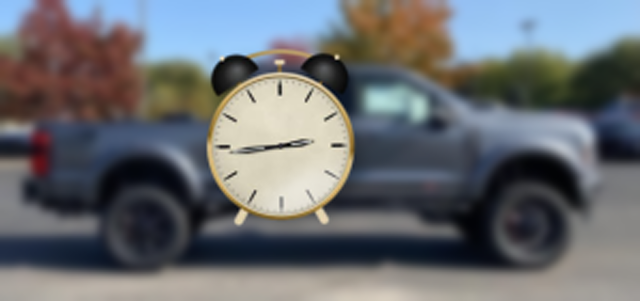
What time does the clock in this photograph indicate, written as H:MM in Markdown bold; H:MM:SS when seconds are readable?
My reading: **2:44**
